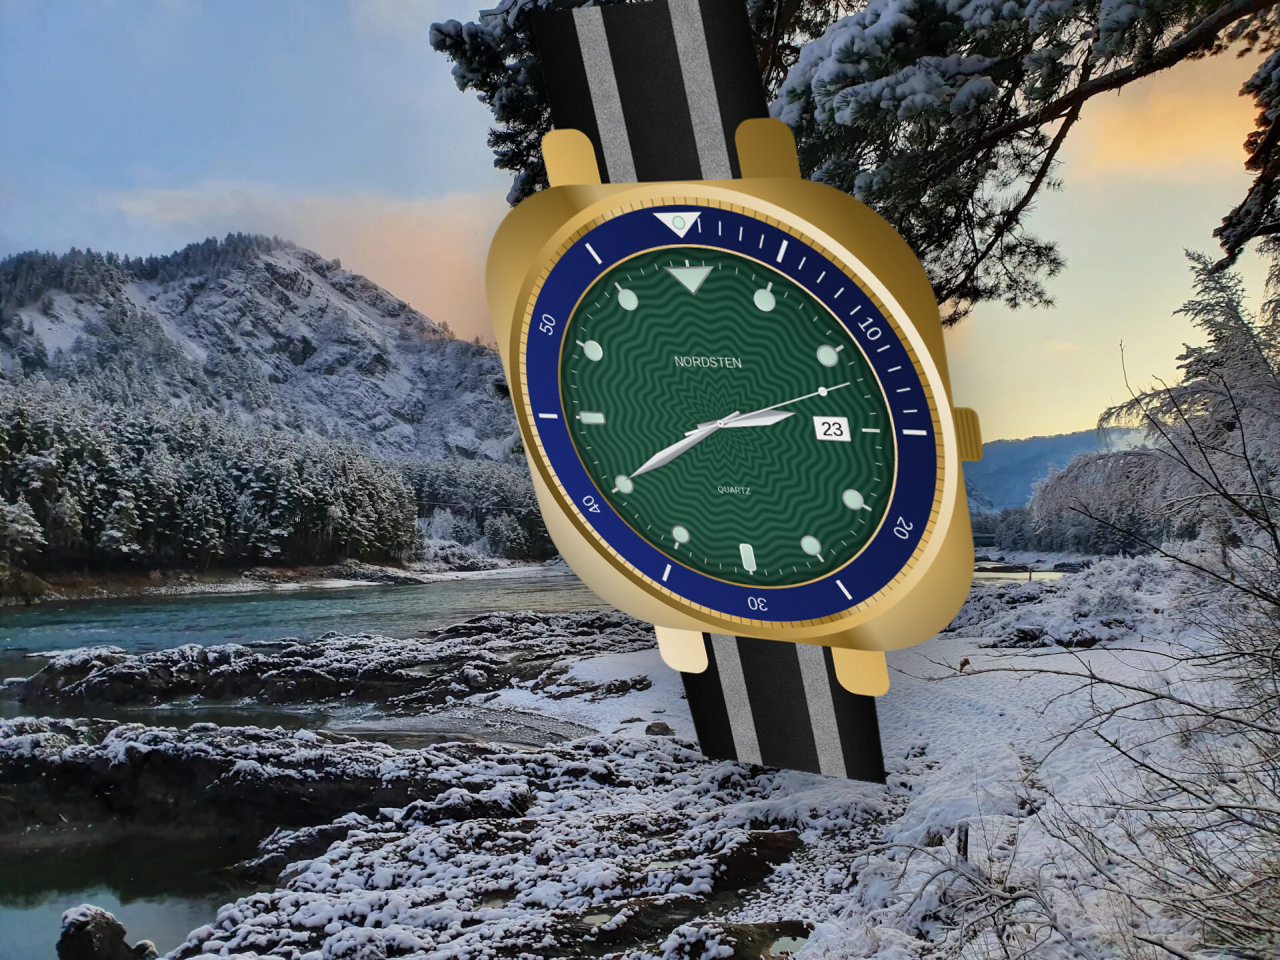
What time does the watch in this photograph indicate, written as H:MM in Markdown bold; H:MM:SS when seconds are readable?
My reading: **2:40:12**
